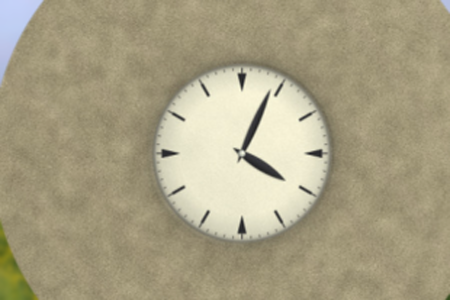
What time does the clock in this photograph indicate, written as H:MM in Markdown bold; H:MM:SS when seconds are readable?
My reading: **4:04**
